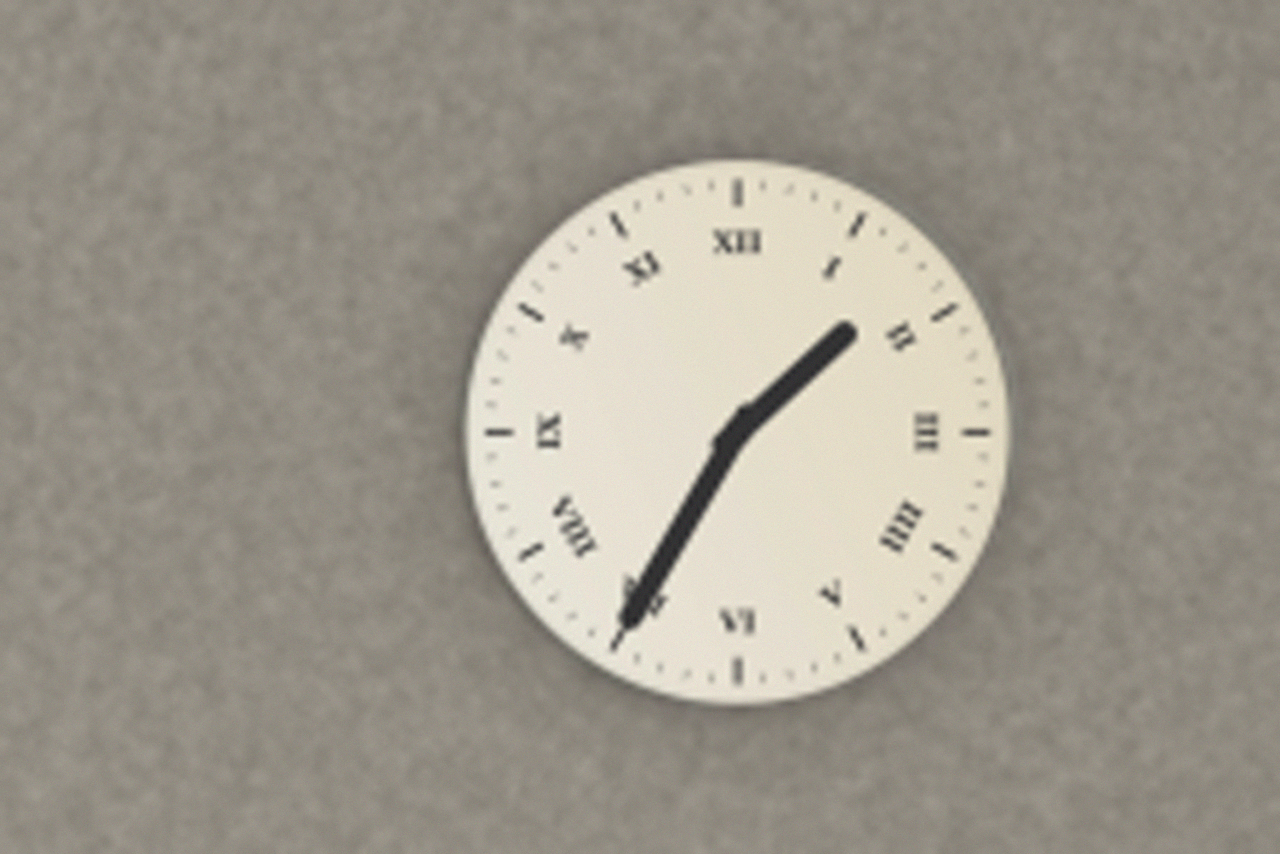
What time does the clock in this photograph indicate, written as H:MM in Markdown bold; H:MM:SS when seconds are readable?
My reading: **1:35**
